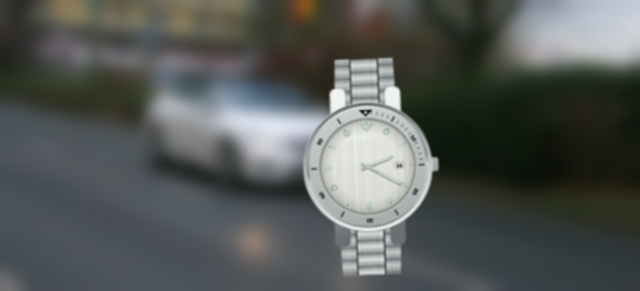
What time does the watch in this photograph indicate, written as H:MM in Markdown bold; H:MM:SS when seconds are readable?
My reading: **2:20**
